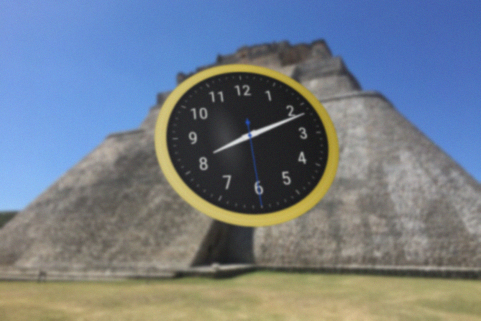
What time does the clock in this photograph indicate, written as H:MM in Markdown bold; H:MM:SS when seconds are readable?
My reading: **8:11:30**
